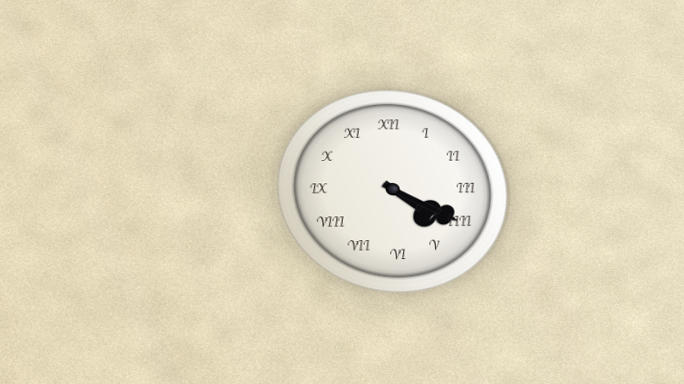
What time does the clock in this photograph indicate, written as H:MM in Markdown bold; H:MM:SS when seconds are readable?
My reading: **4:20**
